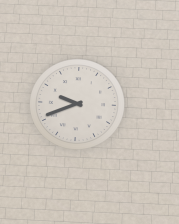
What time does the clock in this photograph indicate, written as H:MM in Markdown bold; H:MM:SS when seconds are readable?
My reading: **9:41**
